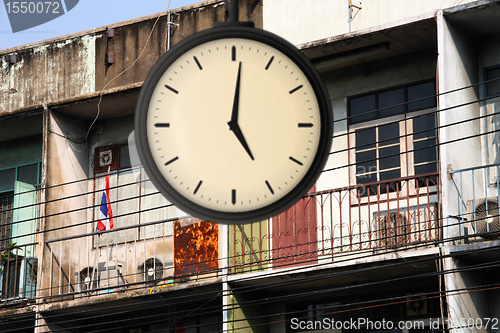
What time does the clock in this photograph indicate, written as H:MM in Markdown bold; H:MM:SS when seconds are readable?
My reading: **5:01**
